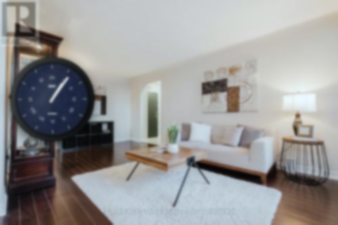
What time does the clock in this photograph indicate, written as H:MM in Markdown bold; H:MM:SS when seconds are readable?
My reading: **1:06**
